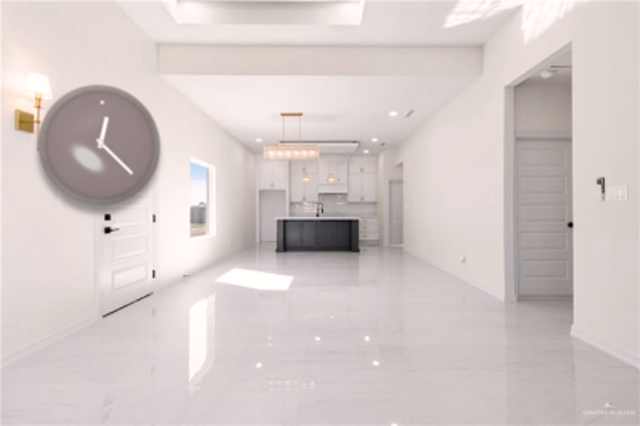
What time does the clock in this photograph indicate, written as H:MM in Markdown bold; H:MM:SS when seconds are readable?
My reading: **12:22**
